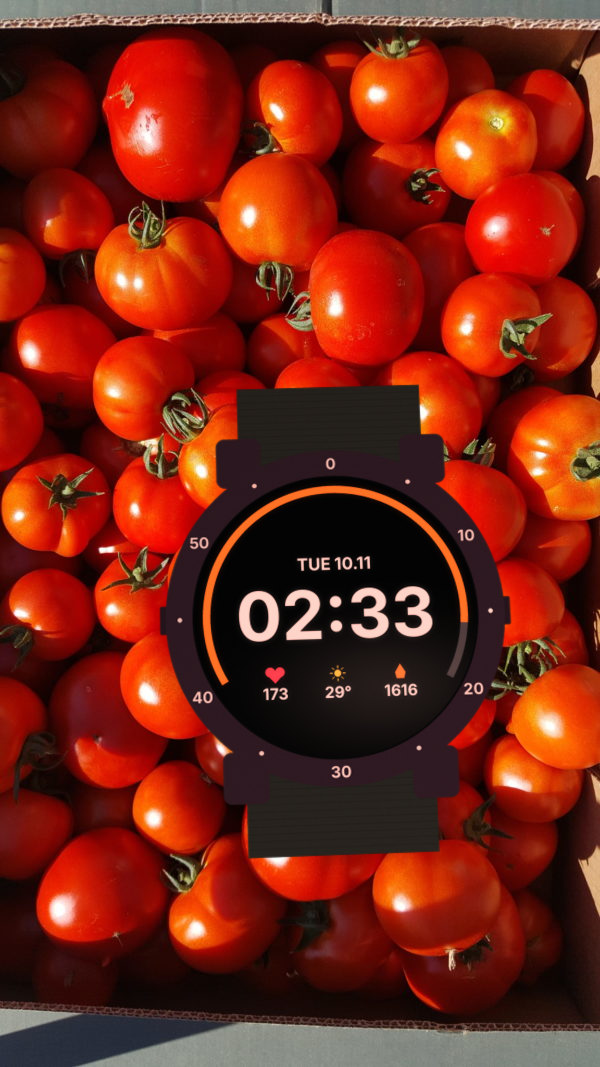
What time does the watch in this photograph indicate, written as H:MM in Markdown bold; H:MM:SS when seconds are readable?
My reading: **2:33**
